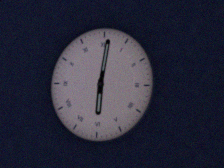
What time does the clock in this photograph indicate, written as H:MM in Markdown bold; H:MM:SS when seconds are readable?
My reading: **6:01**
